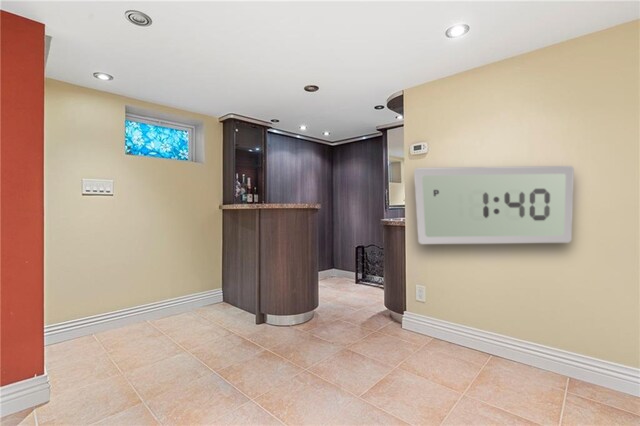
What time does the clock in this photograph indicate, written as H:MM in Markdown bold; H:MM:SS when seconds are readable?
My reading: **1:40**
